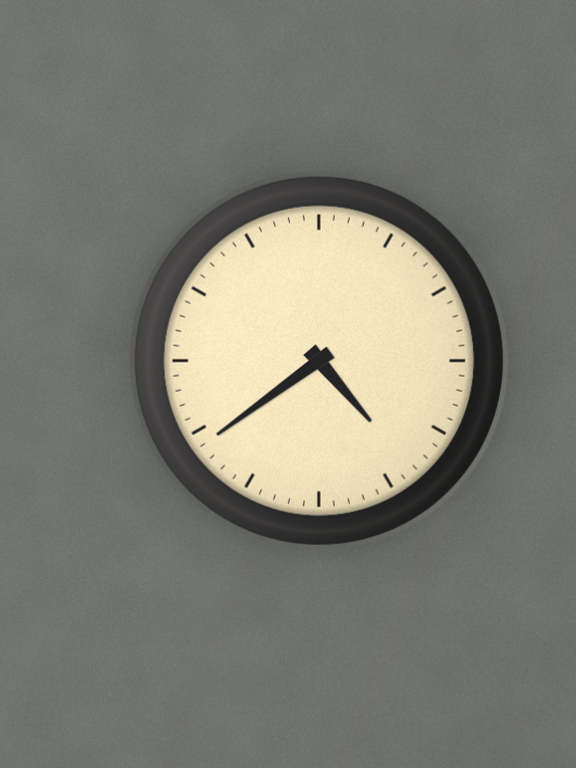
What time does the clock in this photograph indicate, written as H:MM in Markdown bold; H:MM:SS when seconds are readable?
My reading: **4:39**
